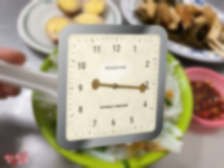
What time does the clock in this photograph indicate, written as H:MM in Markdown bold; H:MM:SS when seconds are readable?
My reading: **9:16**
